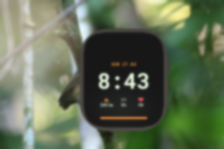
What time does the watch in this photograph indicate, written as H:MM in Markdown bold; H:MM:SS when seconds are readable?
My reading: **8:43**
